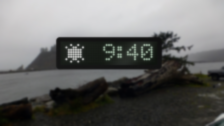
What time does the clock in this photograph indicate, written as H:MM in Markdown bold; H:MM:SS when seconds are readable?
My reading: **9:40**
